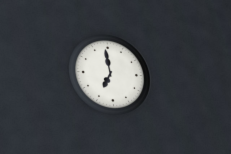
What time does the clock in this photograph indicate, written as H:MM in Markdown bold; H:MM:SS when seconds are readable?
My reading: **6:59**
